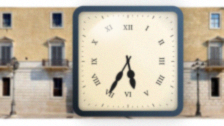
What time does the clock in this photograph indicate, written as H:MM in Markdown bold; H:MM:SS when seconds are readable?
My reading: **5:35**
